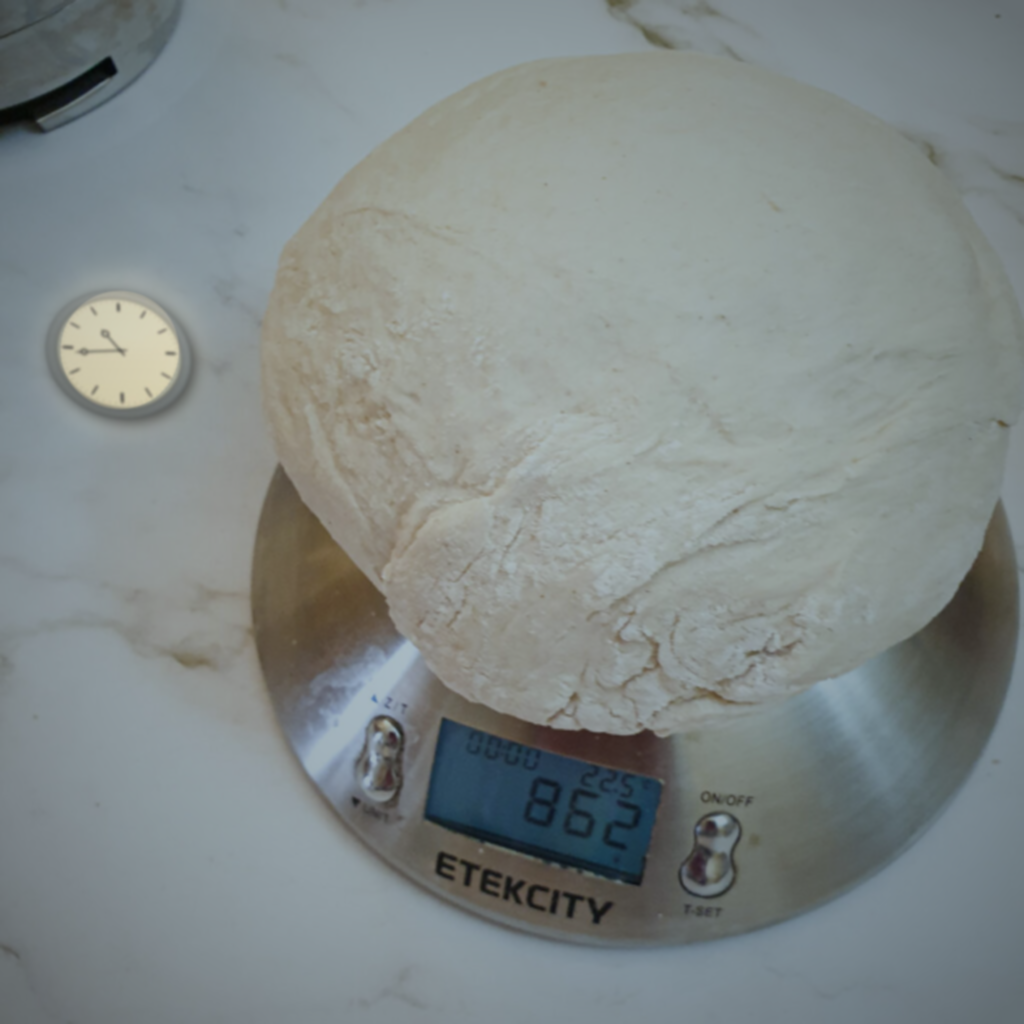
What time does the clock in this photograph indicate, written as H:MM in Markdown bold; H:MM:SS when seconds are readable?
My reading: **10:44**
